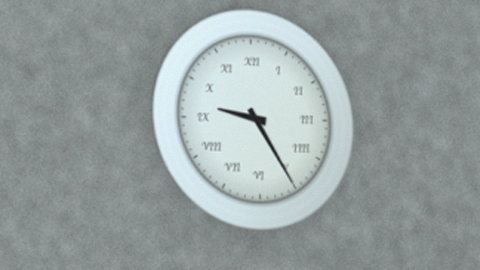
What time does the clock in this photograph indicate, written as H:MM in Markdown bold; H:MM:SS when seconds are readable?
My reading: **9:25**
